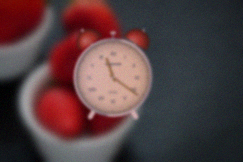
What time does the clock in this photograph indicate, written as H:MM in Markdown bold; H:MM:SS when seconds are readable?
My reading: **11:21**
